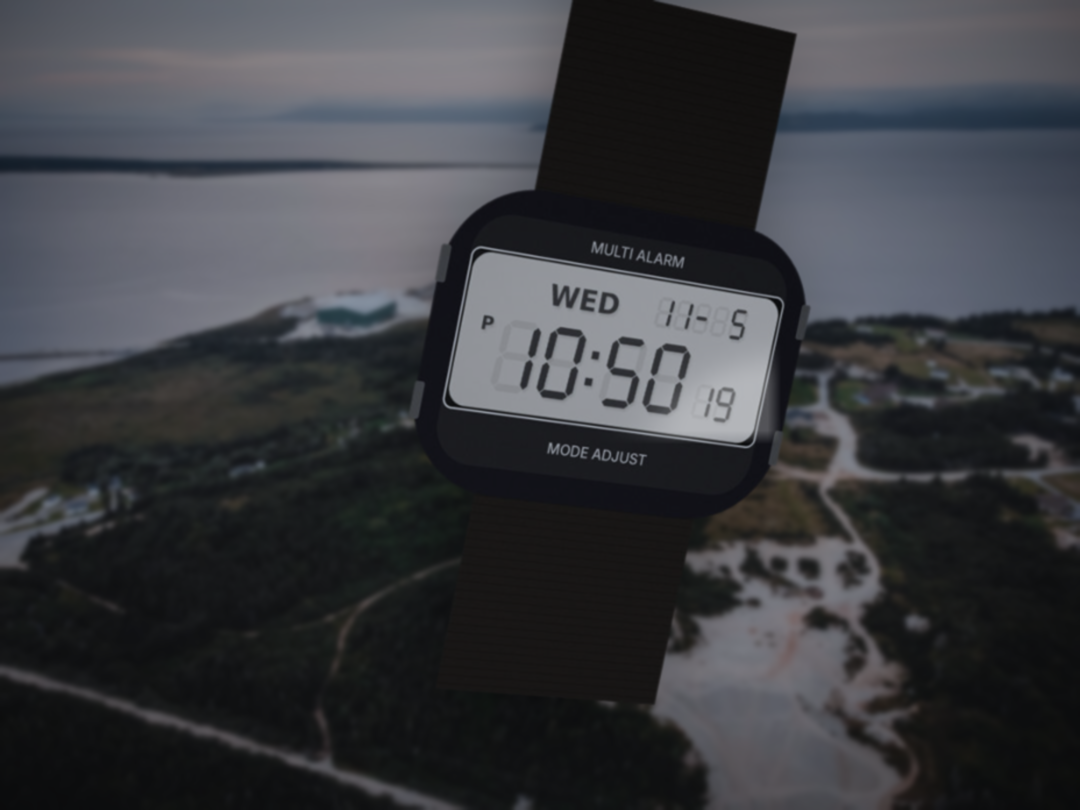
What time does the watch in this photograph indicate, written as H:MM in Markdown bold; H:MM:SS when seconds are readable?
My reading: **10:50:19**
